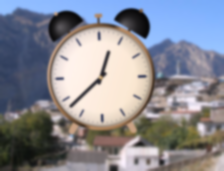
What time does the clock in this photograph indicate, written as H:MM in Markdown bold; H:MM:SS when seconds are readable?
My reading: **12:38**
